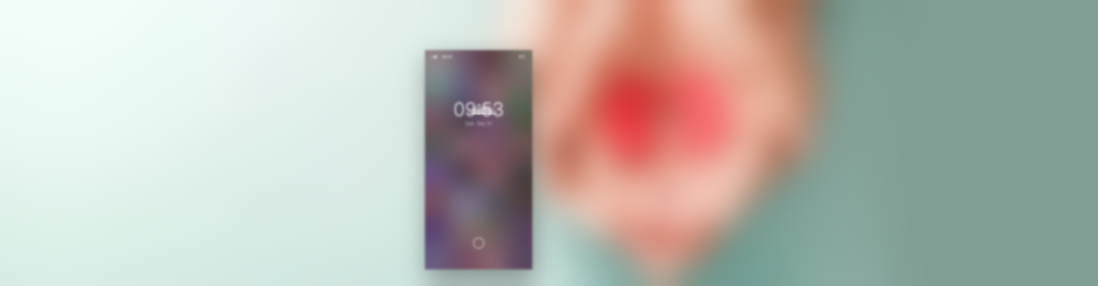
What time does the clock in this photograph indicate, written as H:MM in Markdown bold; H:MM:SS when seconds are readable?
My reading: **9:53**
